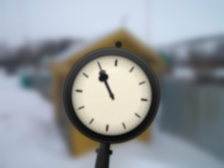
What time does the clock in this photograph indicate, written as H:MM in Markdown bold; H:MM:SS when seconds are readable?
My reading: **10:55**
